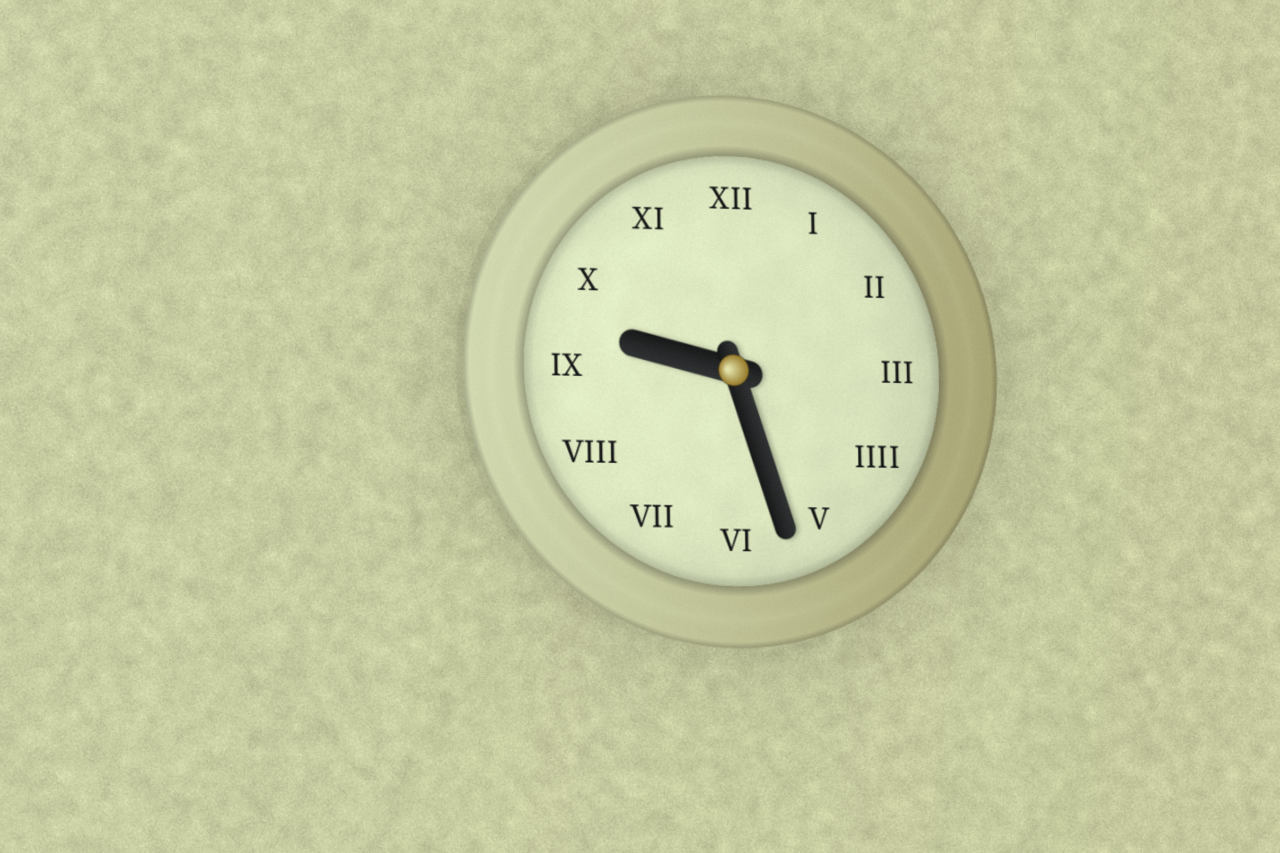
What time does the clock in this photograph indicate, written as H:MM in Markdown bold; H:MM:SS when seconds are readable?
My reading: **9:27**
